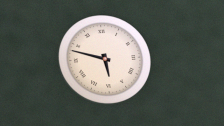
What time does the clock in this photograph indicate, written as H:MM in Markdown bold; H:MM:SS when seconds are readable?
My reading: **5:48**
